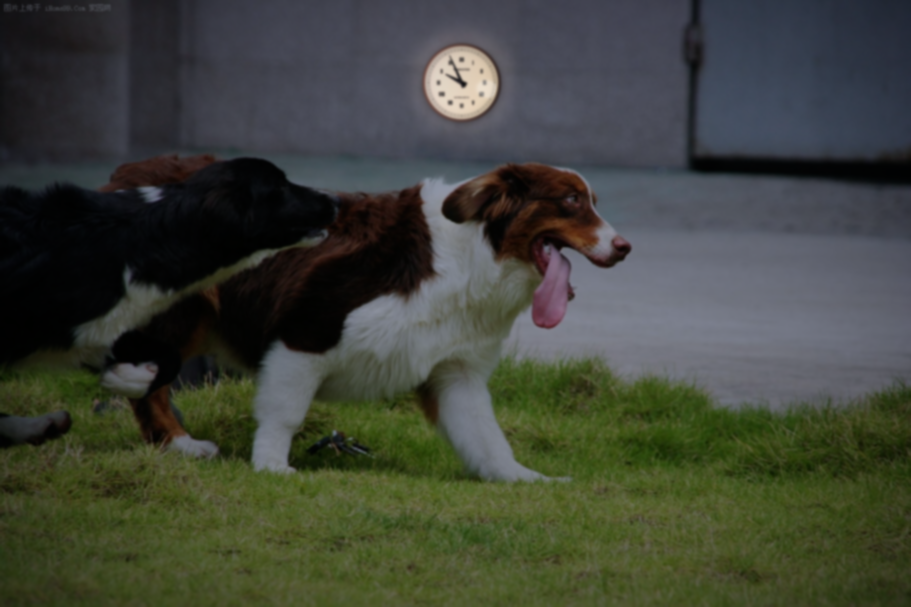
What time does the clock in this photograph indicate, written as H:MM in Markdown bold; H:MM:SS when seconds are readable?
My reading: **9:56**
